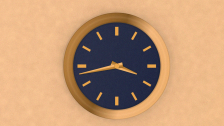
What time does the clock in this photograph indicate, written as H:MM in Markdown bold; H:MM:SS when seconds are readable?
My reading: **3:43**
